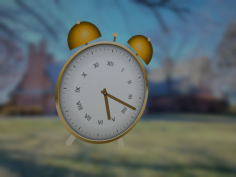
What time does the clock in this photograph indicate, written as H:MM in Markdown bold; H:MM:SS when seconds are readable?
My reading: **5:18**
